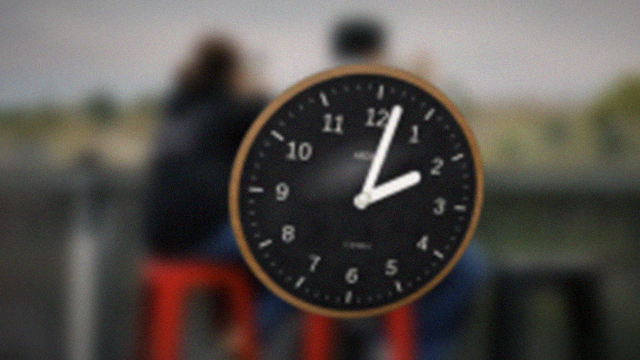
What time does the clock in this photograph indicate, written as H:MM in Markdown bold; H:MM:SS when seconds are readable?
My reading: **2:02**
